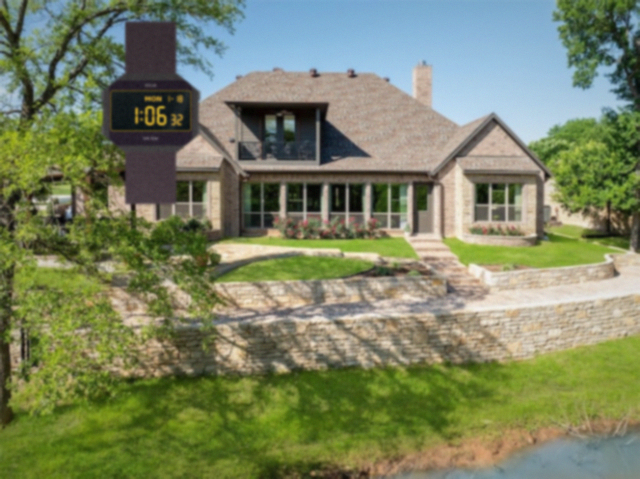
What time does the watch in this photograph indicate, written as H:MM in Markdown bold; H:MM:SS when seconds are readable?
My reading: **1:06**
